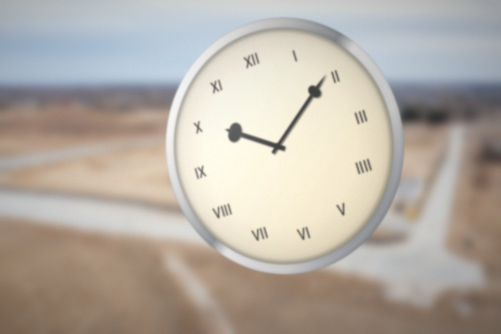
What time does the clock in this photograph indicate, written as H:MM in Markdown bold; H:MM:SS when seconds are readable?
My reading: **10:09**
